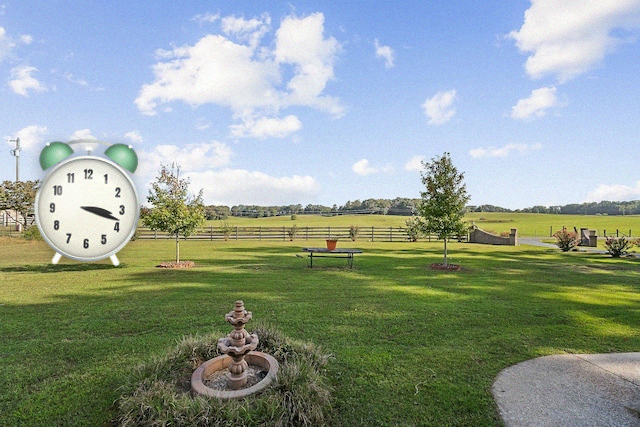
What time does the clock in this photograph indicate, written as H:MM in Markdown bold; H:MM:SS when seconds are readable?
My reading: **3:18**
